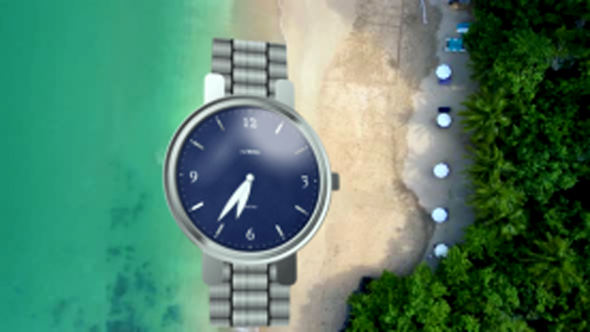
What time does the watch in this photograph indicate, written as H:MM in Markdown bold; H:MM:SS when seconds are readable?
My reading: **6:36**
